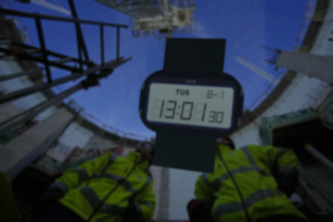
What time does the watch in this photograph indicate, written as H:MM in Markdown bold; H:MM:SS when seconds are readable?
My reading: **13:01:30**
